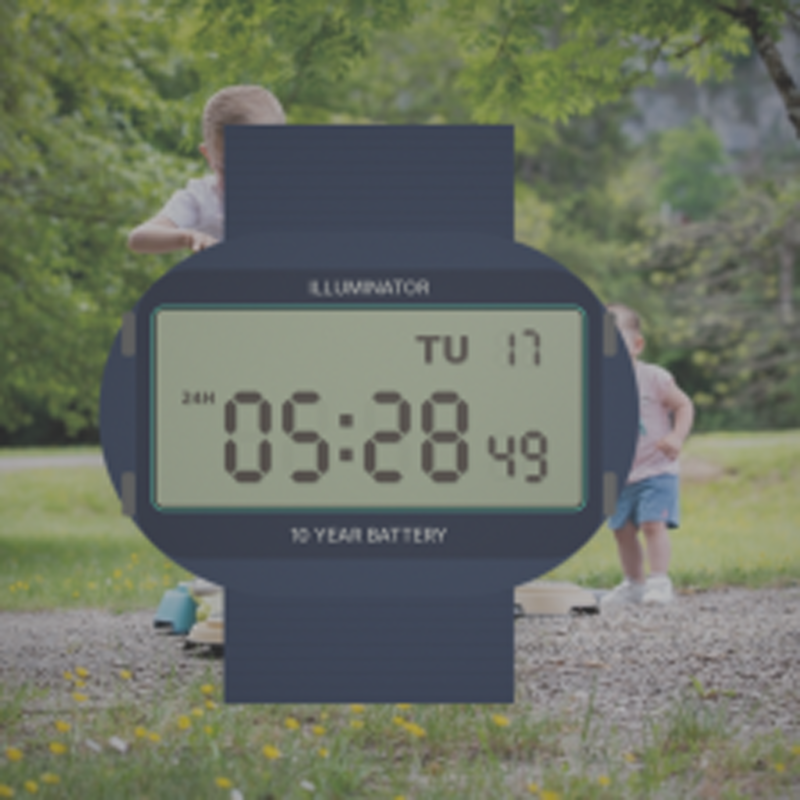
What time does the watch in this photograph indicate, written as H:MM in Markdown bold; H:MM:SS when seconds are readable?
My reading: **5:28:49**
